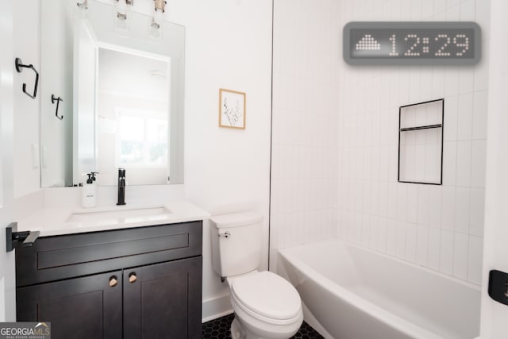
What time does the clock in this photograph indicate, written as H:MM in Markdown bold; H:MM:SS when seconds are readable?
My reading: **12:29**
